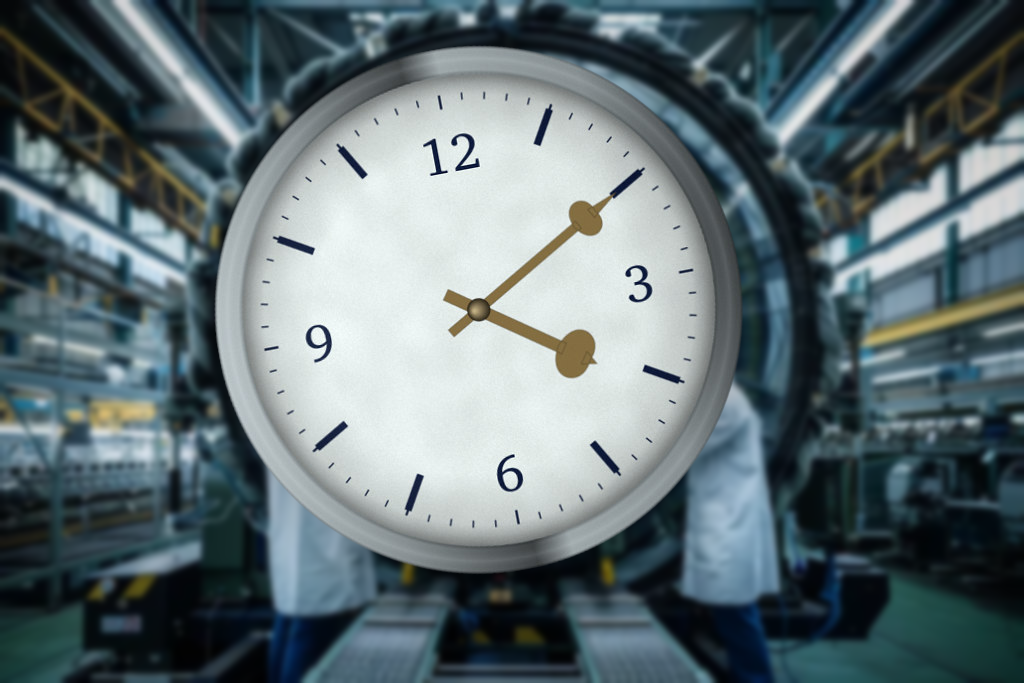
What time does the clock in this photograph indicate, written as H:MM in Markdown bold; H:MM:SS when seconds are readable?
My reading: **4:10**
